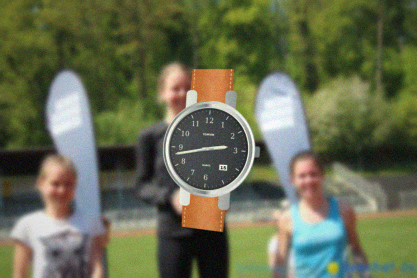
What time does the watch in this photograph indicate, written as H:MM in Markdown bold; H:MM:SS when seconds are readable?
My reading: **2:43**
